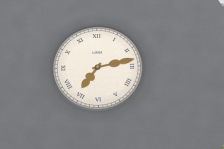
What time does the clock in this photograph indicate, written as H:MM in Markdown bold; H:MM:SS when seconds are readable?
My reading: **7:13**
